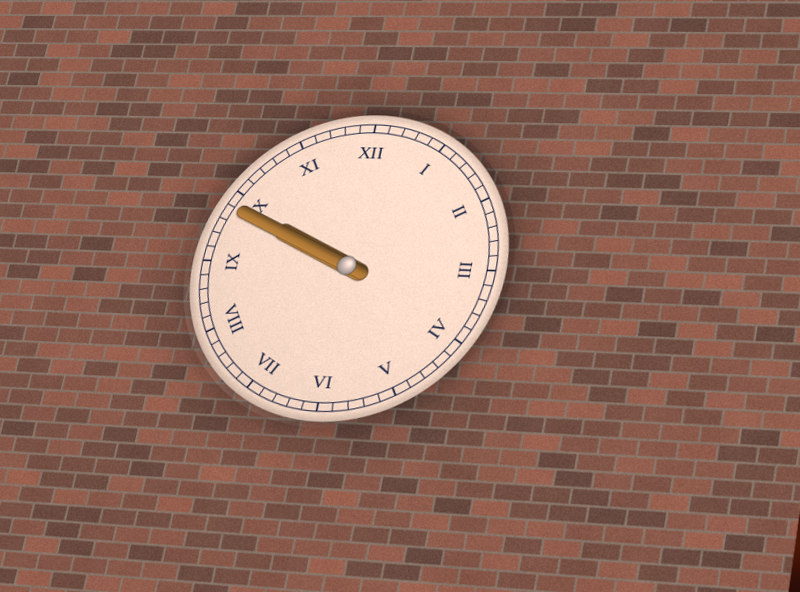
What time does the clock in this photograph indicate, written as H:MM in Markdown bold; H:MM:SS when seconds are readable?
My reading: **9:49**
